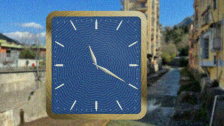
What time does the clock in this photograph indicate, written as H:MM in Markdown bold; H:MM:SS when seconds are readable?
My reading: **11:20**
